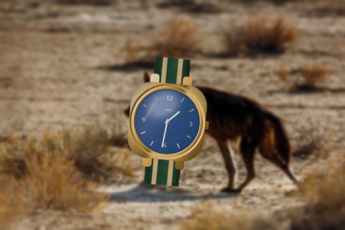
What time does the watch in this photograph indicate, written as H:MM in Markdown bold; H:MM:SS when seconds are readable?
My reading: **1:31**
